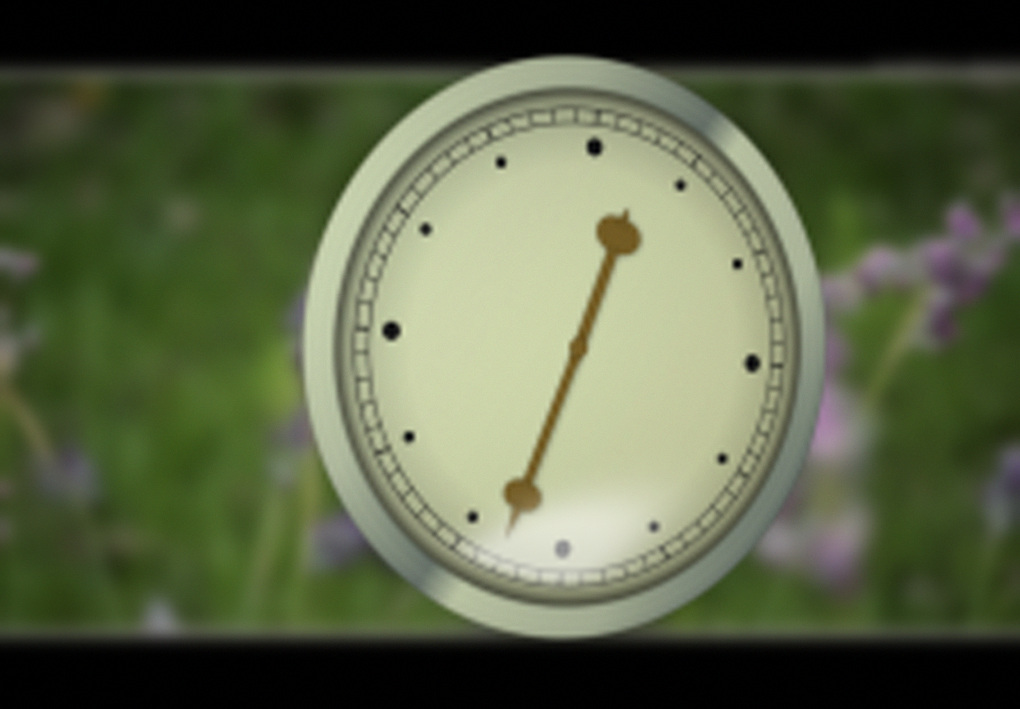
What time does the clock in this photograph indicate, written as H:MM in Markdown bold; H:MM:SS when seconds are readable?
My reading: **12:33**
